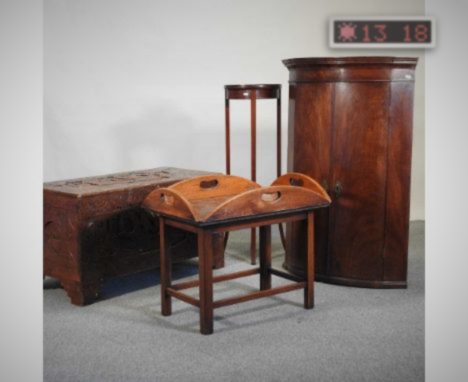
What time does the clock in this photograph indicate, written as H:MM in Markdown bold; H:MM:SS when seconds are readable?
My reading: **13:18**
